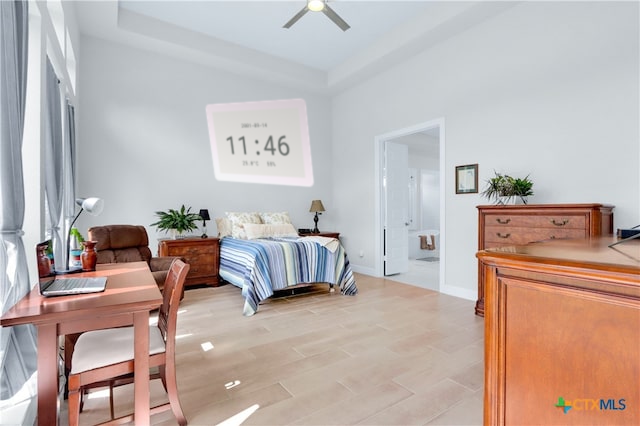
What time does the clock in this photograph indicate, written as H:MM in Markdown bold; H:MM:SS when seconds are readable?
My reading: **11:46**
